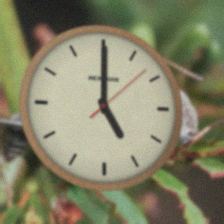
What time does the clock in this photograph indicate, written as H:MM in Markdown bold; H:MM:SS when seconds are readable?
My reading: **5:00:08**
